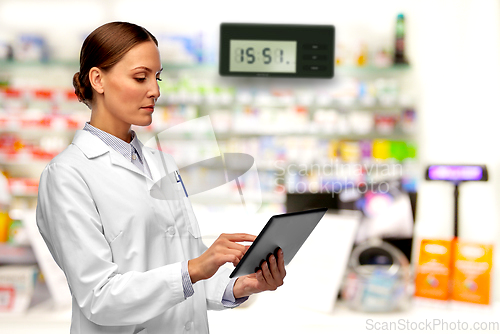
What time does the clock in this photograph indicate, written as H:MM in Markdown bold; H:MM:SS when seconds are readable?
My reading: **15:51**
